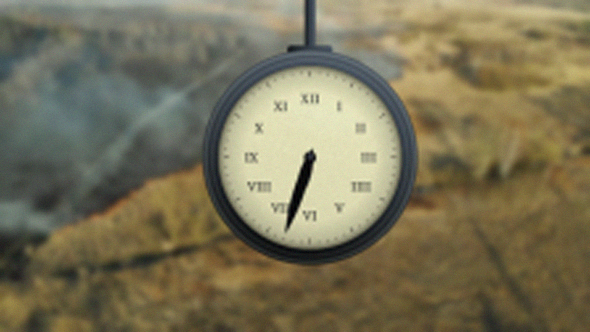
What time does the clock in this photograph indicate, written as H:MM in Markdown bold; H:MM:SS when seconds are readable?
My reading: **6:33**
